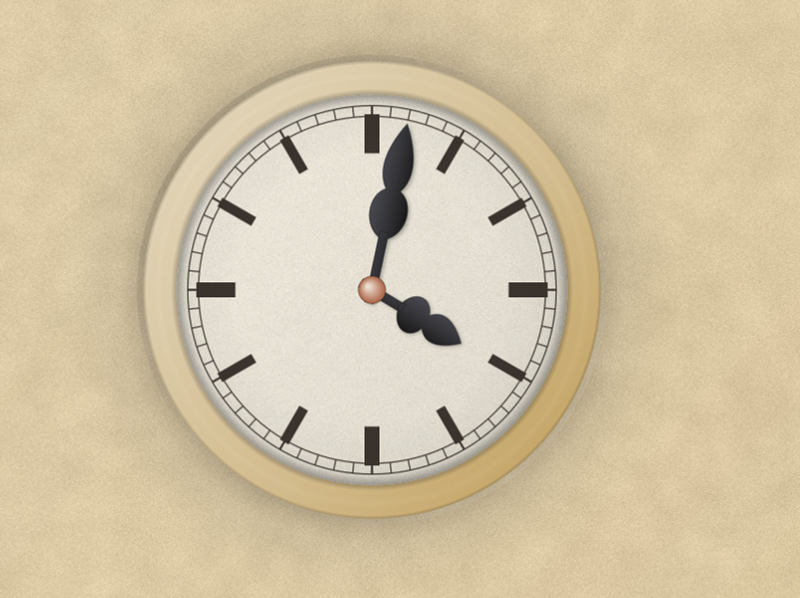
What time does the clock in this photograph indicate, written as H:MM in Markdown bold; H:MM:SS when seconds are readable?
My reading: **4:02**
